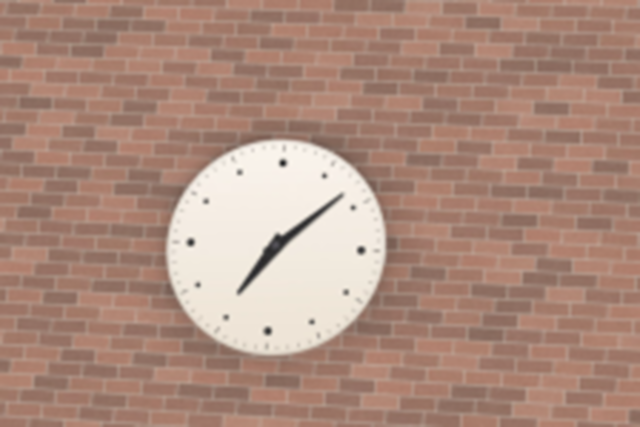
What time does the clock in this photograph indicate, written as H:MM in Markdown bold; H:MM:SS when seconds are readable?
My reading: **7:08**
